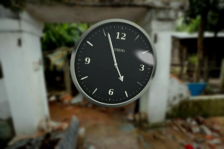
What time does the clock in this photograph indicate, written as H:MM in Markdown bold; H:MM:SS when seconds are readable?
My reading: **4:56**
